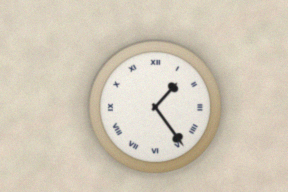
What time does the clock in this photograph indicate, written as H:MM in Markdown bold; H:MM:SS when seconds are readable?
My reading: **1:24**
